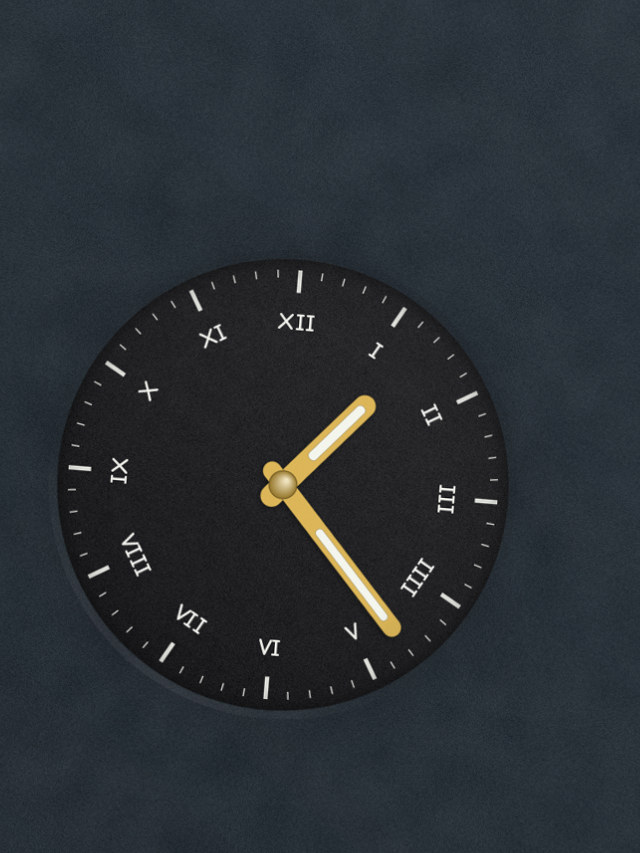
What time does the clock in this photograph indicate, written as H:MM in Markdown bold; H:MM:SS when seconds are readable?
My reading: **1:23**
